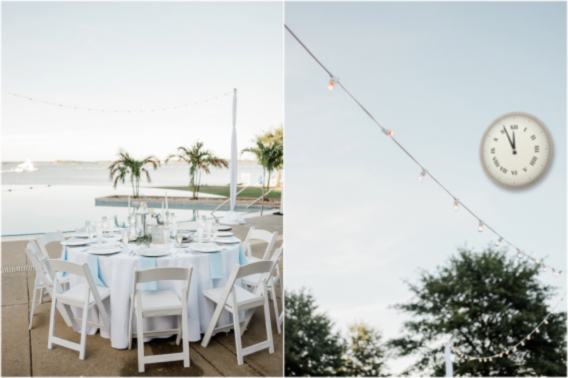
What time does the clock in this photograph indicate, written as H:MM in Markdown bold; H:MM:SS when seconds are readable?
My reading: **11:56**
